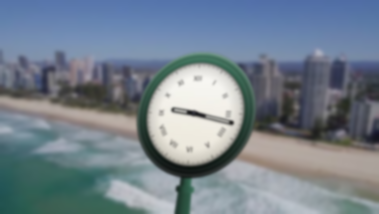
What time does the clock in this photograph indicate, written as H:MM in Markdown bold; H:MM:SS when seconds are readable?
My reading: **9:17**
